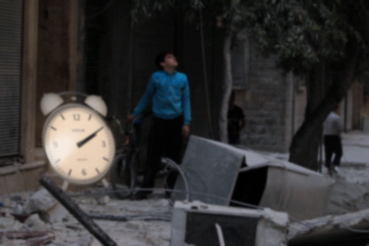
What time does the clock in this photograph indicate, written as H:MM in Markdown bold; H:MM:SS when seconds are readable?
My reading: **2:10**
